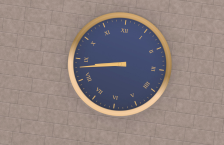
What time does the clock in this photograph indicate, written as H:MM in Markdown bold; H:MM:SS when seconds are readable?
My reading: **8:43**
